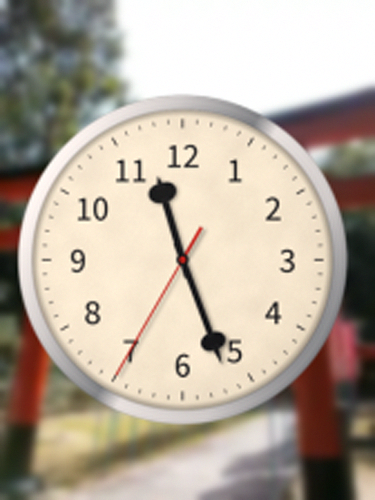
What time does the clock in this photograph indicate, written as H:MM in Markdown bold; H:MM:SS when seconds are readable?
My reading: **11:26:35**
